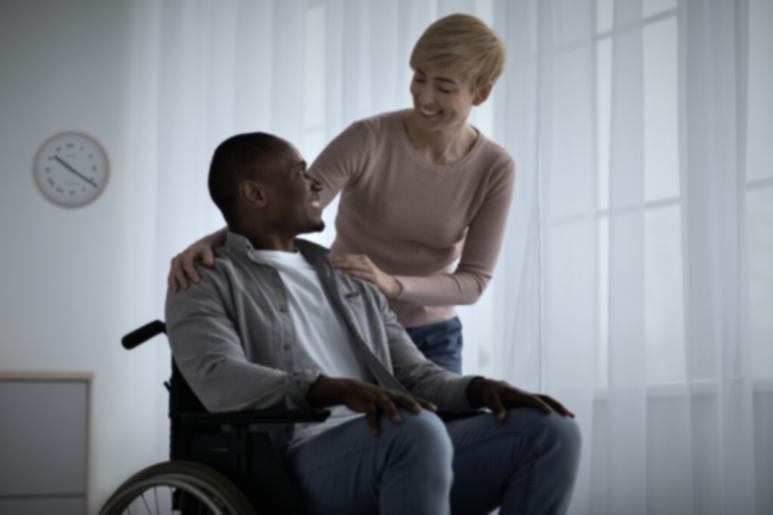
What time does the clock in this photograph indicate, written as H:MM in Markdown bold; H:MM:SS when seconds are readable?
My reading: **10:21**
